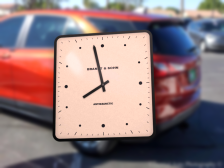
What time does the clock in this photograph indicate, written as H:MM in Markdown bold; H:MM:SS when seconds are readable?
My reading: **7:58**
